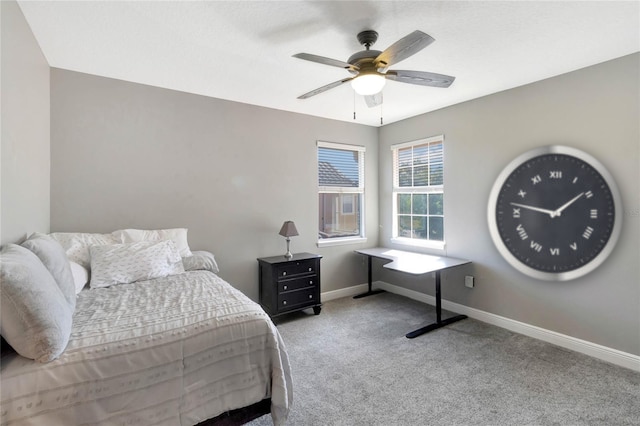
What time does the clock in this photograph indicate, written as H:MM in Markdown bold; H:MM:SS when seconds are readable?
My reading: **1:47**
